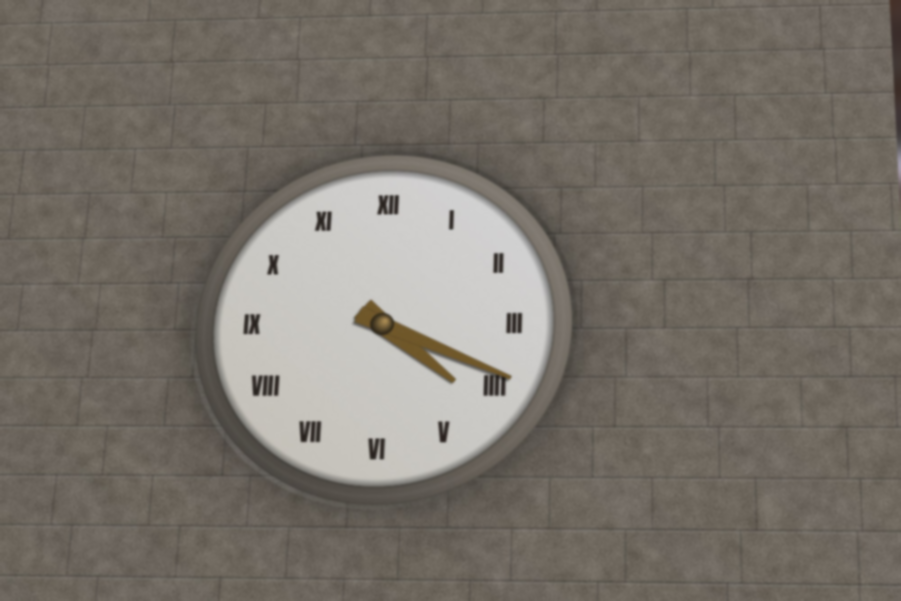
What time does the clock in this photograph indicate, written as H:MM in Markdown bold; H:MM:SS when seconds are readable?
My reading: **4:19**
